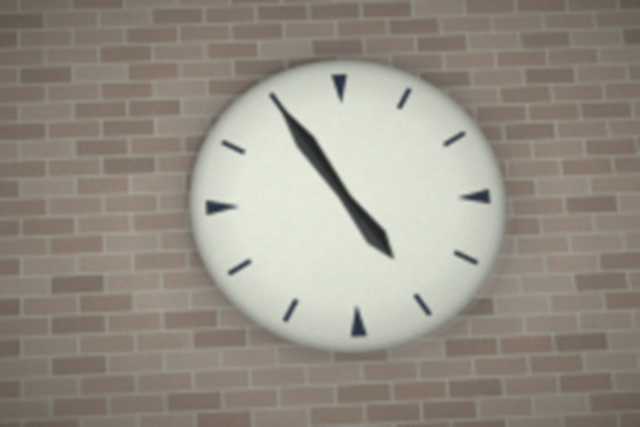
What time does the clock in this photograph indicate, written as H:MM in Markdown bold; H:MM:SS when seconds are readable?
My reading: **4:55**
